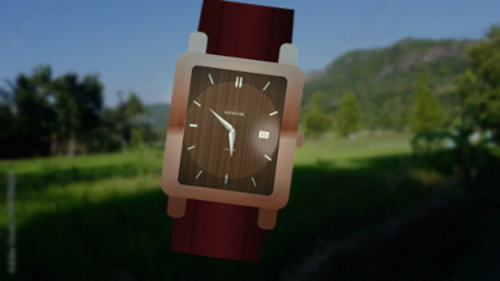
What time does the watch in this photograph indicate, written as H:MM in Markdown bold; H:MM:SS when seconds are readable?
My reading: **5:51**
